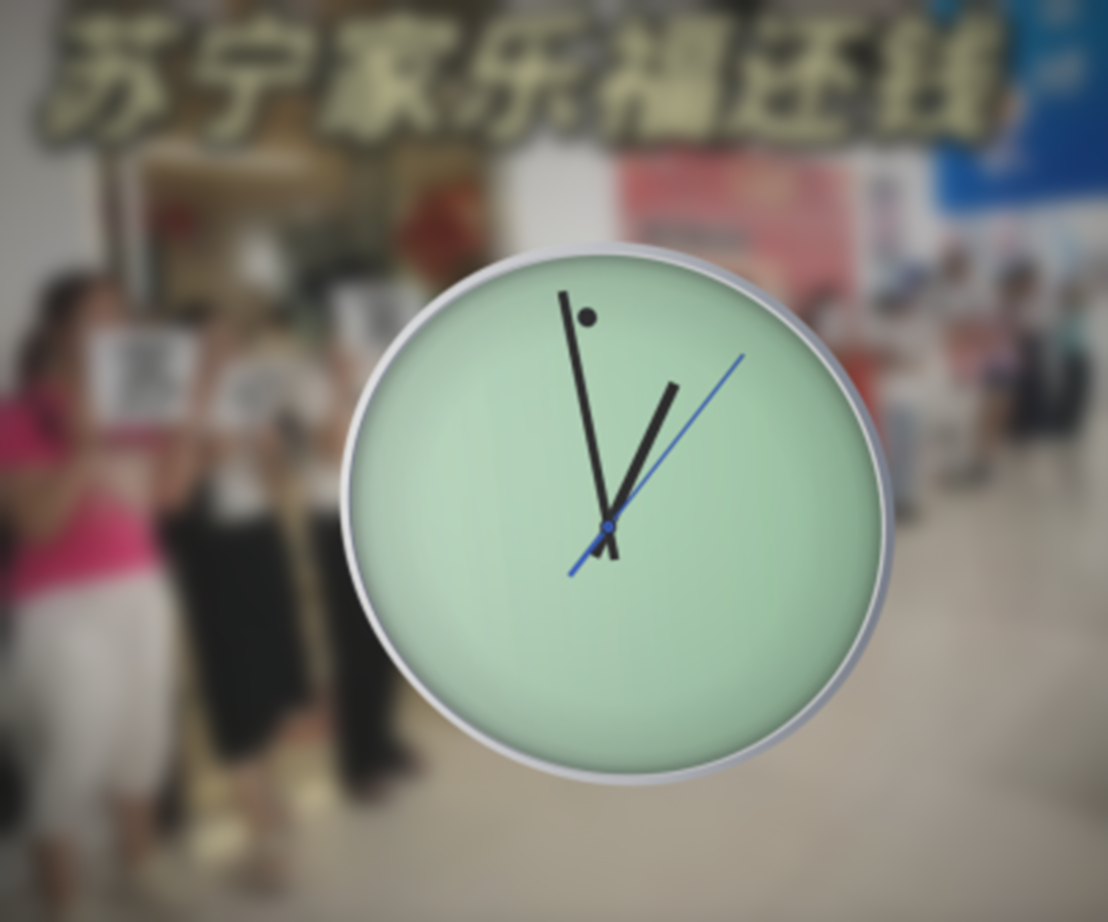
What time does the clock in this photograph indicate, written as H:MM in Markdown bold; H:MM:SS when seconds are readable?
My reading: **12:59:07**
